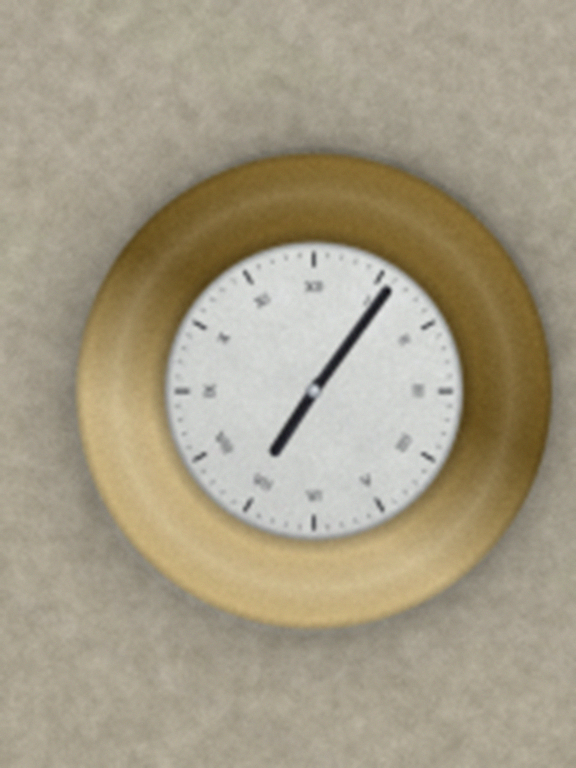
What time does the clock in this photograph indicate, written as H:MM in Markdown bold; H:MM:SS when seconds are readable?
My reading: **7:06**
